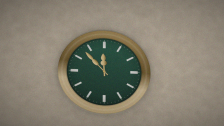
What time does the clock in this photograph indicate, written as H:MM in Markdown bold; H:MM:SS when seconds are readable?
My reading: **11:53**
